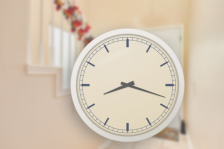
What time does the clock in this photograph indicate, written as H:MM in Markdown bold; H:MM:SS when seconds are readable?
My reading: **8:18**
